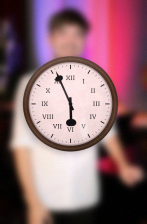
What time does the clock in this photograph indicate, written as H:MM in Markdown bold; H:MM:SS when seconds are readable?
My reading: **5:56**
